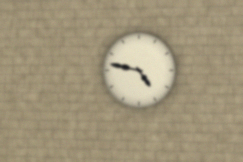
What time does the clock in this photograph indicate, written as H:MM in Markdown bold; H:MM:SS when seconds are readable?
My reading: **4:47**
